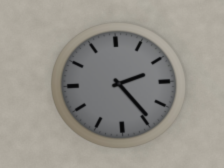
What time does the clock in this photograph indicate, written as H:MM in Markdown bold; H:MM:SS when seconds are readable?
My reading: **2:24**
